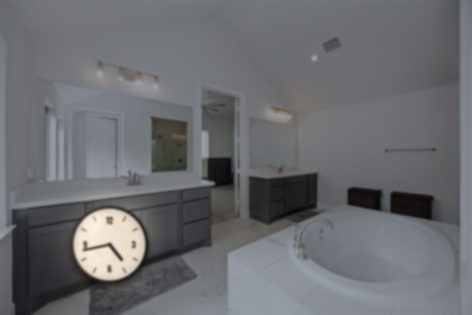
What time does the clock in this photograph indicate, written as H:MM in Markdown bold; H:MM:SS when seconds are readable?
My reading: **4:43**
